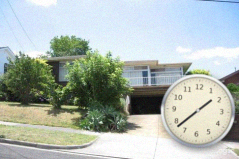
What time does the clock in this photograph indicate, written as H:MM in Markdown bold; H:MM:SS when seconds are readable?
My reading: **1:38**
